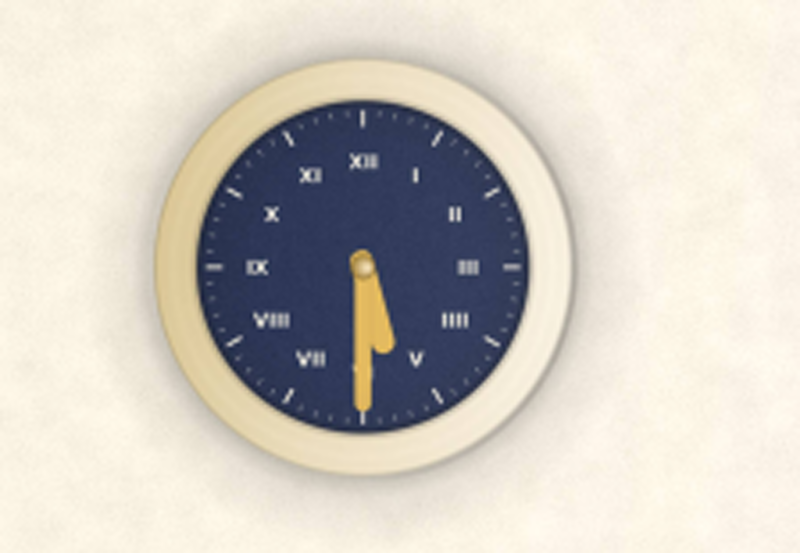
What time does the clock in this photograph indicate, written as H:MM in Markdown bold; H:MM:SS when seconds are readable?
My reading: **5:30**
